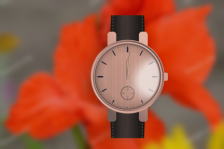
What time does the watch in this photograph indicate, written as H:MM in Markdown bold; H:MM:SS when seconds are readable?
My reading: **12:01**
